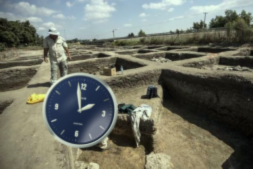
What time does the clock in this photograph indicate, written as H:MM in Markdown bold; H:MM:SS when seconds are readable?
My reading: **1:58**
